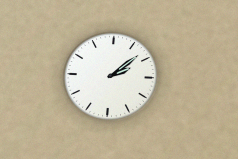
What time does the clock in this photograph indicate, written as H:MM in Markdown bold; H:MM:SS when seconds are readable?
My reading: **2:08**
